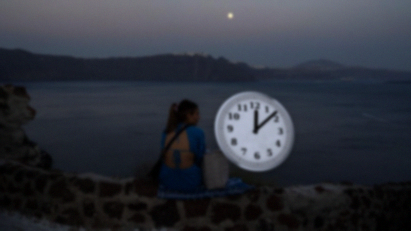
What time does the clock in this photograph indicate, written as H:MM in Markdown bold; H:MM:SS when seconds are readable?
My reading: **12:08**
